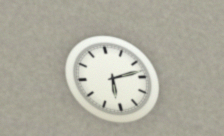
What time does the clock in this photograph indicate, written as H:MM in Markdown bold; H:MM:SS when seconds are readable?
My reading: **6:13**
